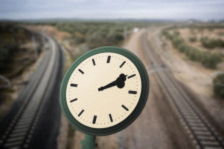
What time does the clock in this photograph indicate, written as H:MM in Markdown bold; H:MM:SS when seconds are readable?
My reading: **2:09**
